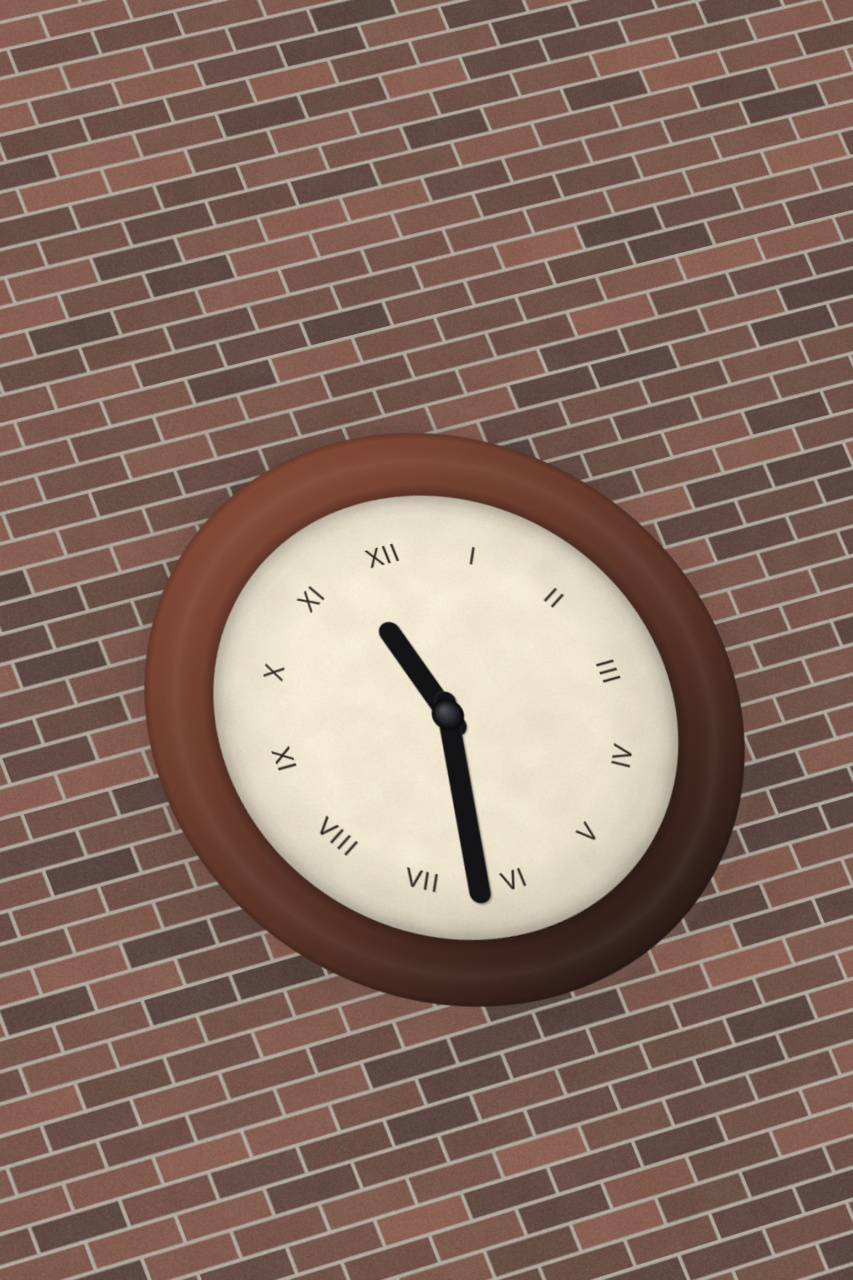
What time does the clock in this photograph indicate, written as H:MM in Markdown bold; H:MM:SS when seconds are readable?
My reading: **11:32**
